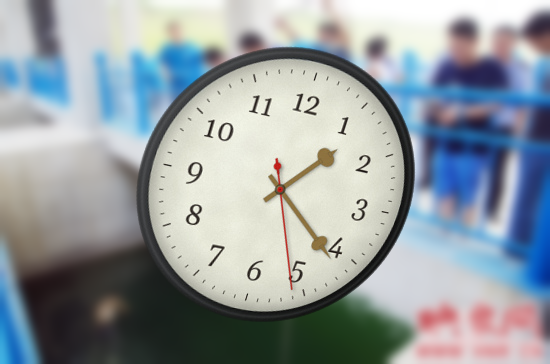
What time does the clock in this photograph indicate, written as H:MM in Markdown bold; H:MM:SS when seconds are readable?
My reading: **1:21:26**
